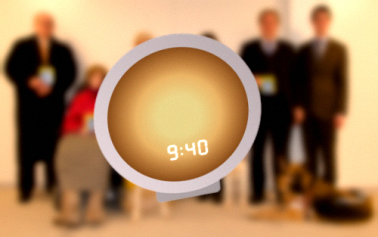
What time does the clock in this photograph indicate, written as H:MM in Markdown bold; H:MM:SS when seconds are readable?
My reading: **9:40**
